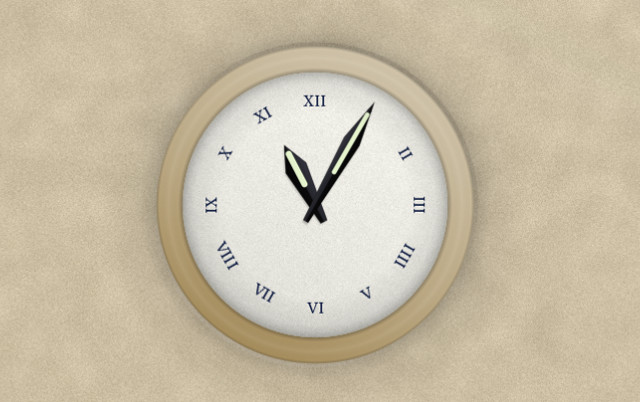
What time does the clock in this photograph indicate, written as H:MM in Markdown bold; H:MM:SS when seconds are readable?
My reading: **11:05**
